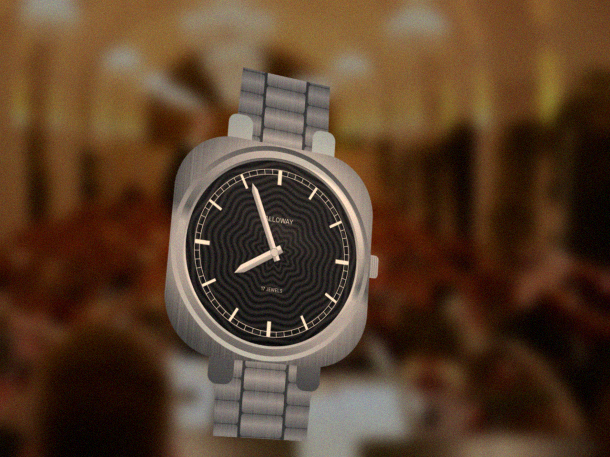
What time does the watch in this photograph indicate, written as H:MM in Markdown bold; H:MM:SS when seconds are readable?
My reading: **7:56**
